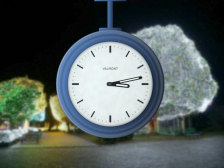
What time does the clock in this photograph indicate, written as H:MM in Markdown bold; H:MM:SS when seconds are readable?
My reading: **3:13**
